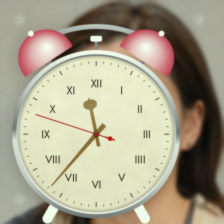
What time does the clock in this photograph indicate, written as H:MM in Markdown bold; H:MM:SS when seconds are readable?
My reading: **11:36:48**
